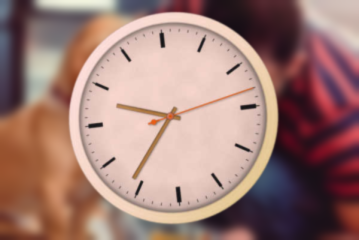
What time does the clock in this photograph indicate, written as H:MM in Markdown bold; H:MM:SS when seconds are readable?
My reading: **9:36:13**
